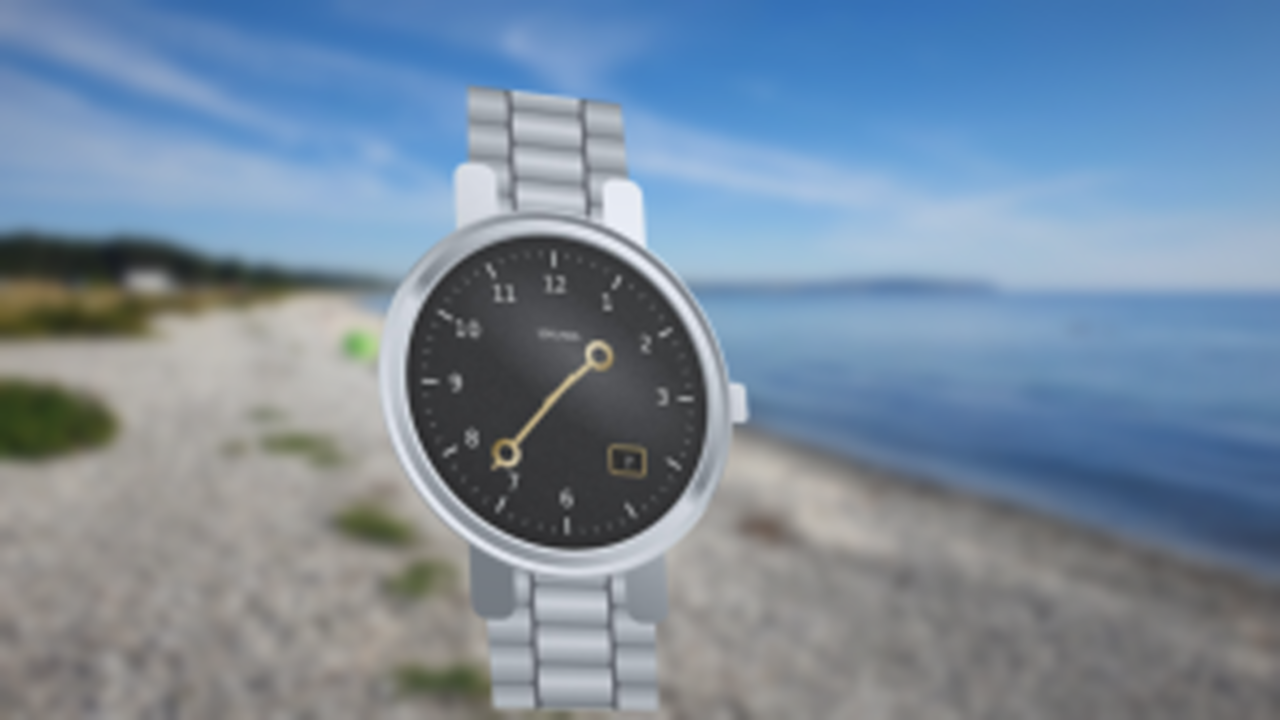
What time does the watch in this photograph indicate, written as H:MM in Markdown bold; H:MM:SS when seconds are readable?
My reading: **1:37**
